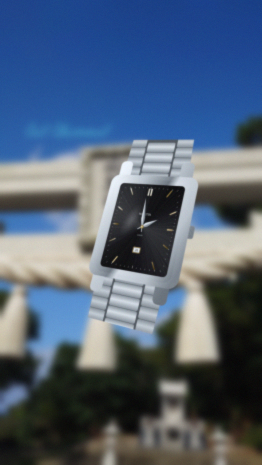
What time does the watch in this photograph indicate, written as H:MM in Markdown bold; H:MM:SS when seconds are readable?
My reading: **1:59**
